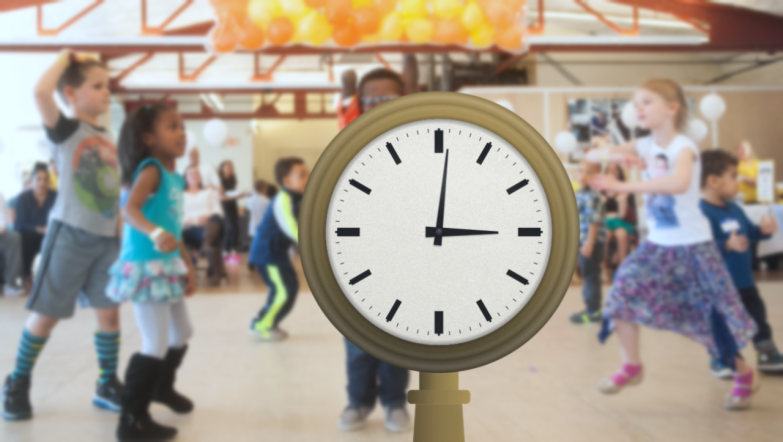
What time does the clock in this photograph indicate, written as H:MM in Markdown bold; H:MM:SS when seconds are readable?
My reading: **3:01**
